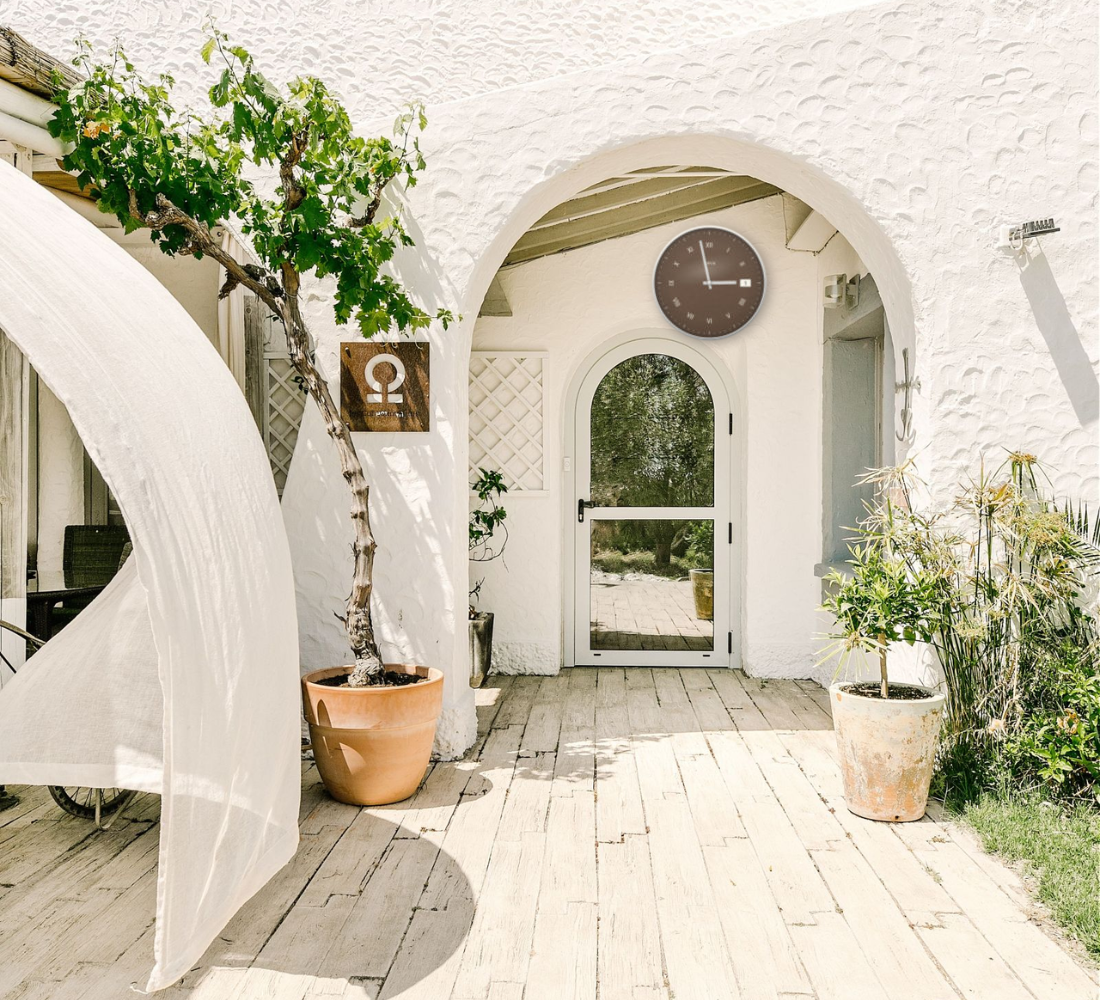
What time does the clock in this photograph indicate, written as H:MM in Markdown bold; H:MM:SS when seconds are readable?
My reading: **2:58**
